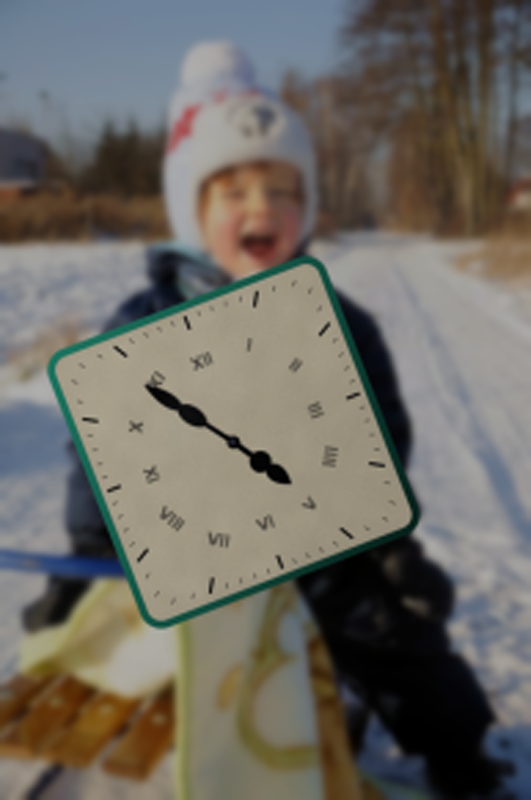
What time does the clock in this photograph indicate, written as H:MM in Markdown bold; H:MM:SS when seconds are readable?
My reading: **4:54**
